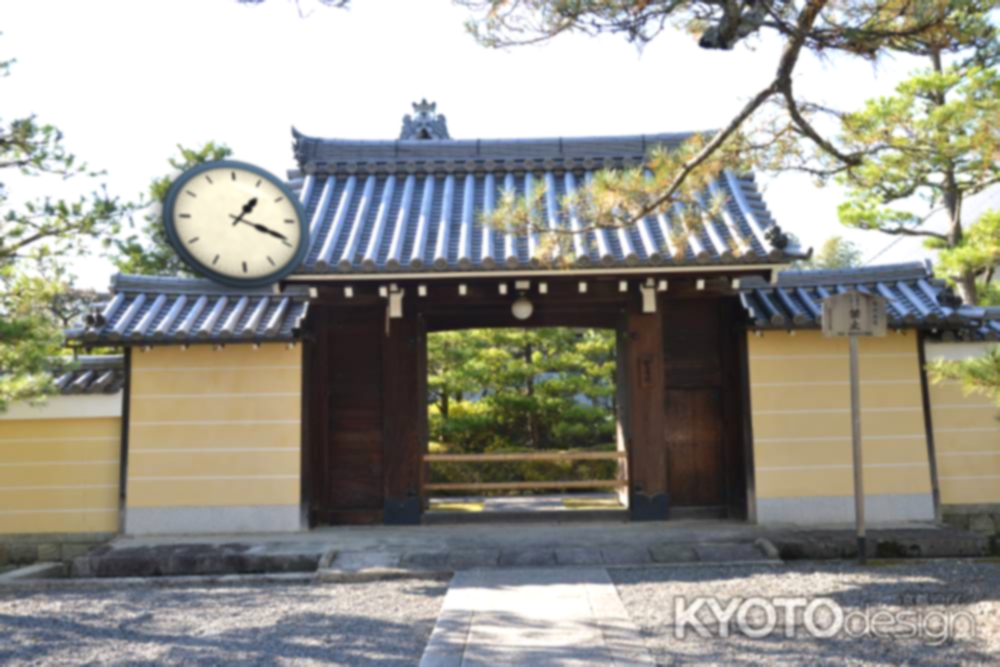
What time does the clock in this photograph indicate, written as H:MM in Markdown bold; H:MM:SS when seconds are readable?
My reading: **1:19**
